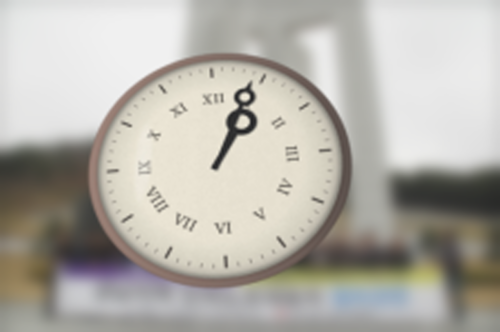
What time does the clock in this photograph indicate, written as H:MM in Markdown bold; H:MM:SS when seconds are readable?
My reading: **1:04**
